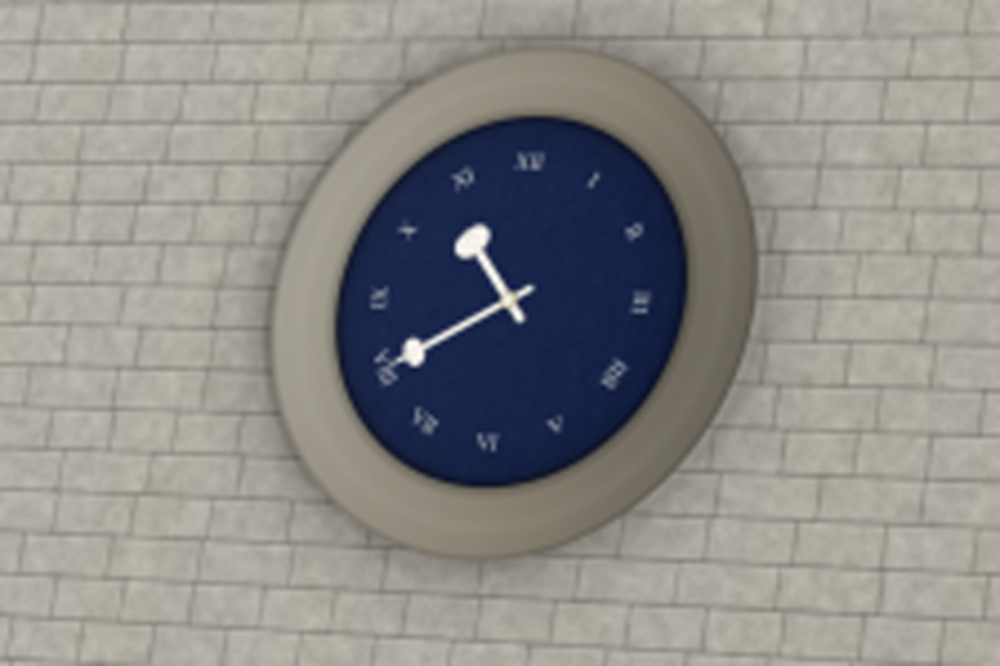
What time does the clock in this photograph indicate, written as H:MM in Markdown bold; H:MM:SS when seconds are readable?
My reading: **10:40**
